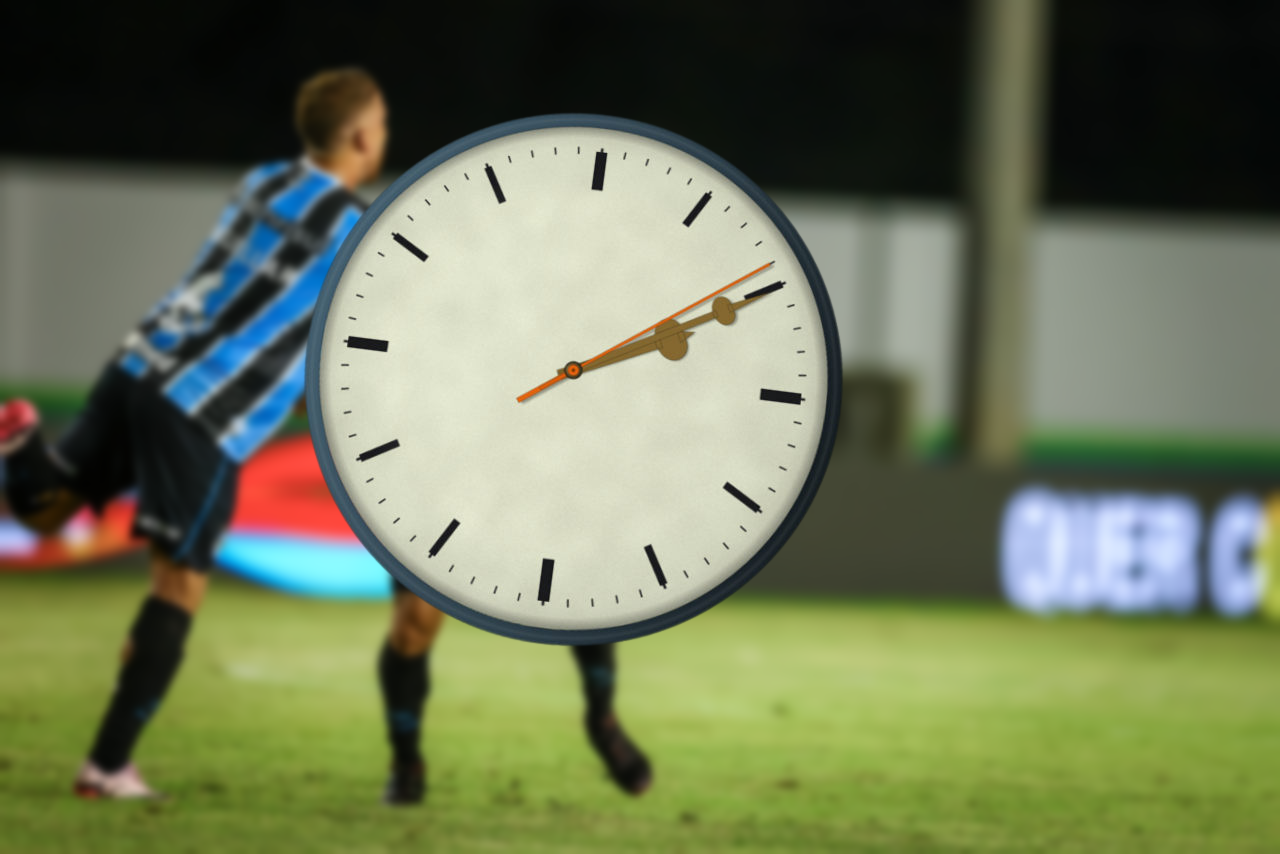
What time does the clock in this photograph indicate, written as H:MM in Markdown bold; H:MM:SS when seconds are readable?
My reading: **2:10:09**
